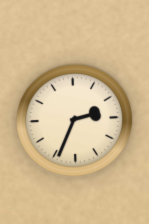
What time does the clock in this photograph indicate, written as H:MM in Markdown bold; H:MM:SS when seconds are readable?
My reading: **2:34**
